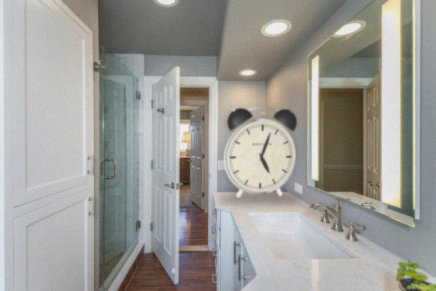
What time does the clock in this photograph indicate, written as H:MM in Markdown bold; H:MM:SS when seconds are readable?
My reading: **5:03**
